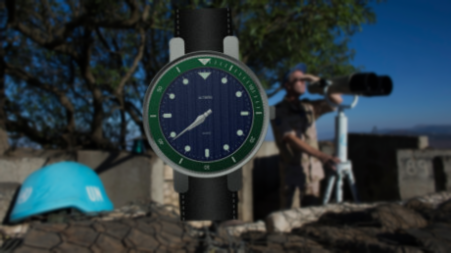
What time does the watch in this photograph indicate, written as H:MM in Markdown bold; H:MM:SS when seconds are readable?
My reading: **7:39**
